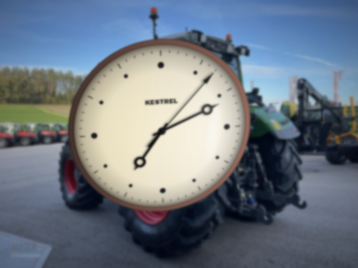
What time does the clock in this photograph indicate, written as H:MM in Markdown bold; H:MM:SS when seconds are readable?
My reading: **7:11:07**
